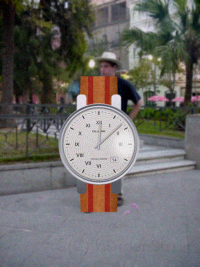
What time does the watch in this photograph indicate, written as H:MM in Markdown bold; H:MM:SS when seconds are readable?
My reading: **12:08**
